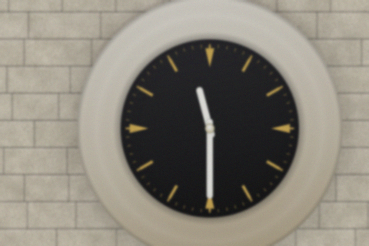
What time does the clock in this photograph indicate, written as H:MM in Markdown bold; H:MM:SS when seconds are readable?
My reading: **11:30**
